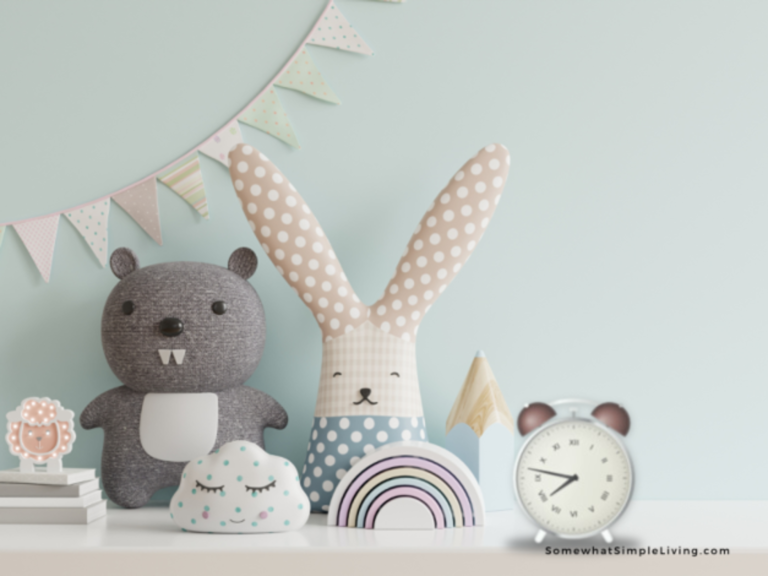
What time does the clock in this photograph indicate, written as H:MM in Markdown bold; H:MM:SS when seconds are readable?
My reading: **7:47**
